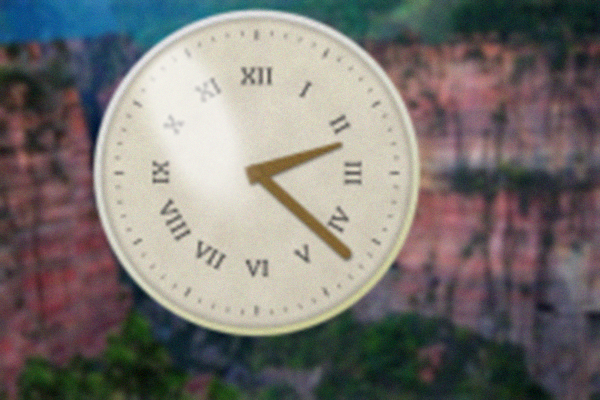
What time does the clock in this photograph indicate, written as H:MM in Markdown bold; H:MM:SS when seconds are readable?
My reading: **2:22**
